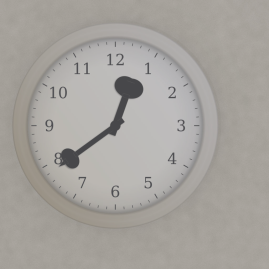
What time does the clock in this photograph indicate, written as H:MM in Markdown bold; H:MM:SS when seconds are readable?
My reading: **12:39**
